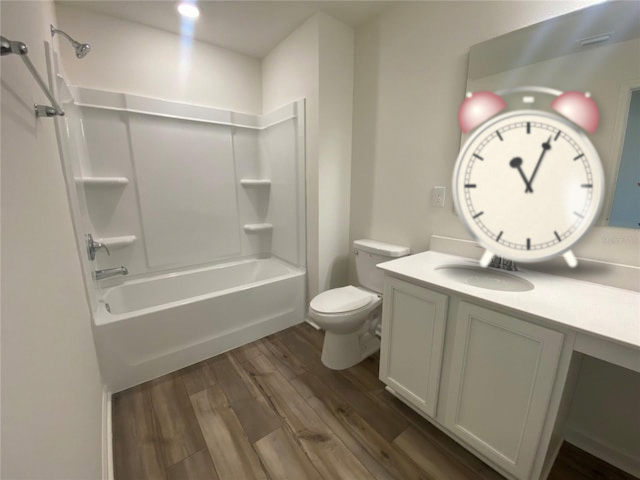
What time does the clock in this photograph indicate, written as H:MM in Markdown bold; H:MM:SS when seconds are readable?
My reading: **11:04**
